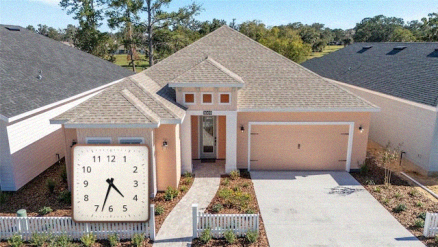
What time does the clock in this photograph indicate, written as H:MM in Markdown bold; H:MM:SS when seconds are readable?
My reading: **4:33**
